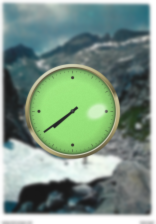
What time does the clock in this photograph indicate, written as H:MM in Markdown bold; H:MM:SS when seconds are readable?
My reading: **7:39**
